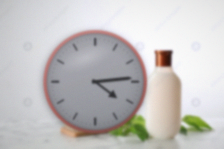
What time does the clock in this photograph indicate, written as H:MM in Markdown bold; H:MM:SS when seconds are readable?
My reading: **4:14**
